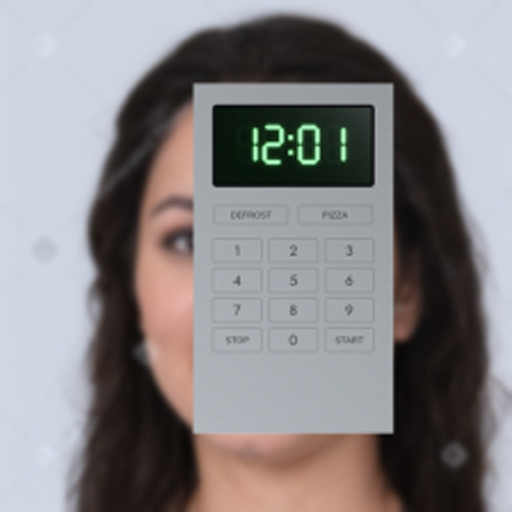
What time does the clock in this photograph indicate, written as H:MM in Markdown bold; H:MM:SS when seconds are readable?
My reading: **12:01**
